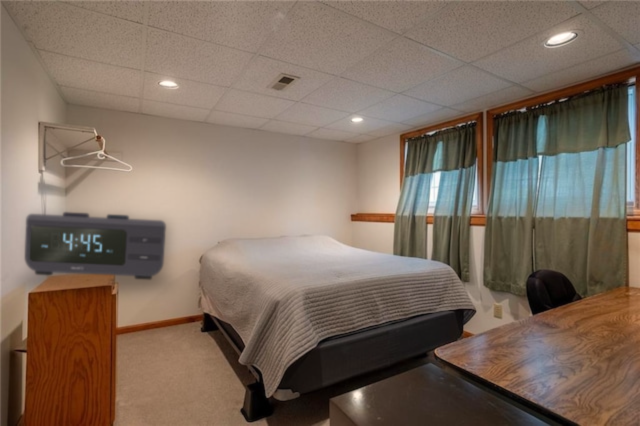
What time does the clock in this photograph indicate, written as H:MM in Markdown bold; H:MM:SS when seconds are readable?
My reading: **4:45**
